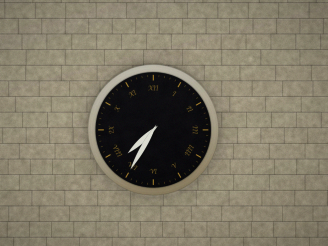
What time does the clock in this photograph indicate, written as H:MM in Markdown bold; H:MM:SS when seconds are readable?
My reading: **7:35**
